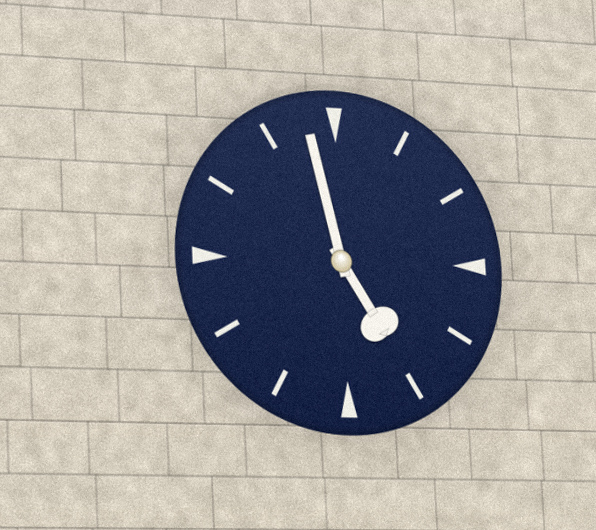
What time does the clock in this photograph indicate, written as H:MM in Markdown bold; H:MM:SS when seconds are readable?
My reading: **4:58**
